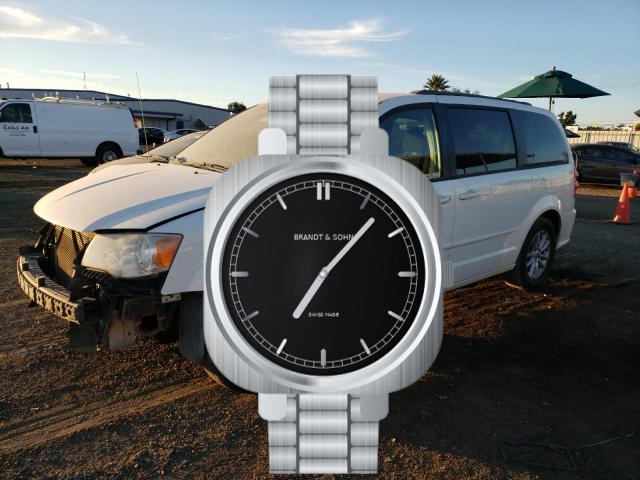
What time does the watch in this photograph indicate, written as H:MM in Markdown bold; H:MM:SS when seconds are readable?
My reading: **7:07**
